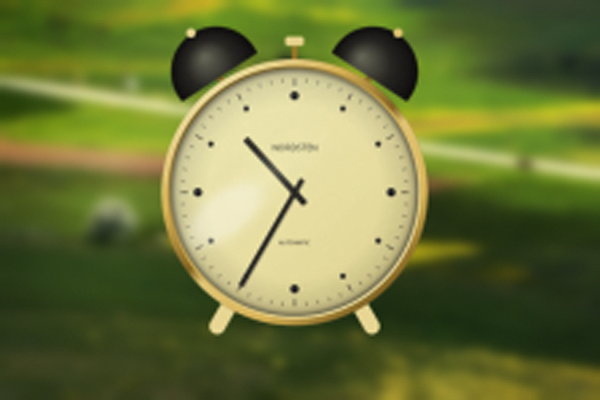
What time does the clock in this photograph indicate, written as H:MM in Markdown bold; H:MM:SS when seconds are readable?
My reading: **10:35**
